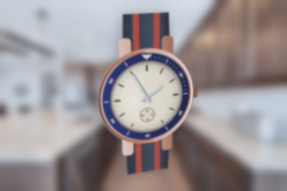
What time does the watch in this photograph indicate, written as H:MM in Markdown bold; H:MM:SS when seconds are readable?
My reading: **1:55**
